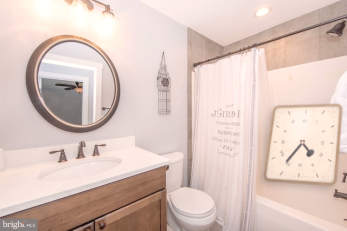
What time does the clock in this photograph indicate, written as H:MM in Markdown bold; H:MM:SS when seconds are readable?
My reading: **4:36**
